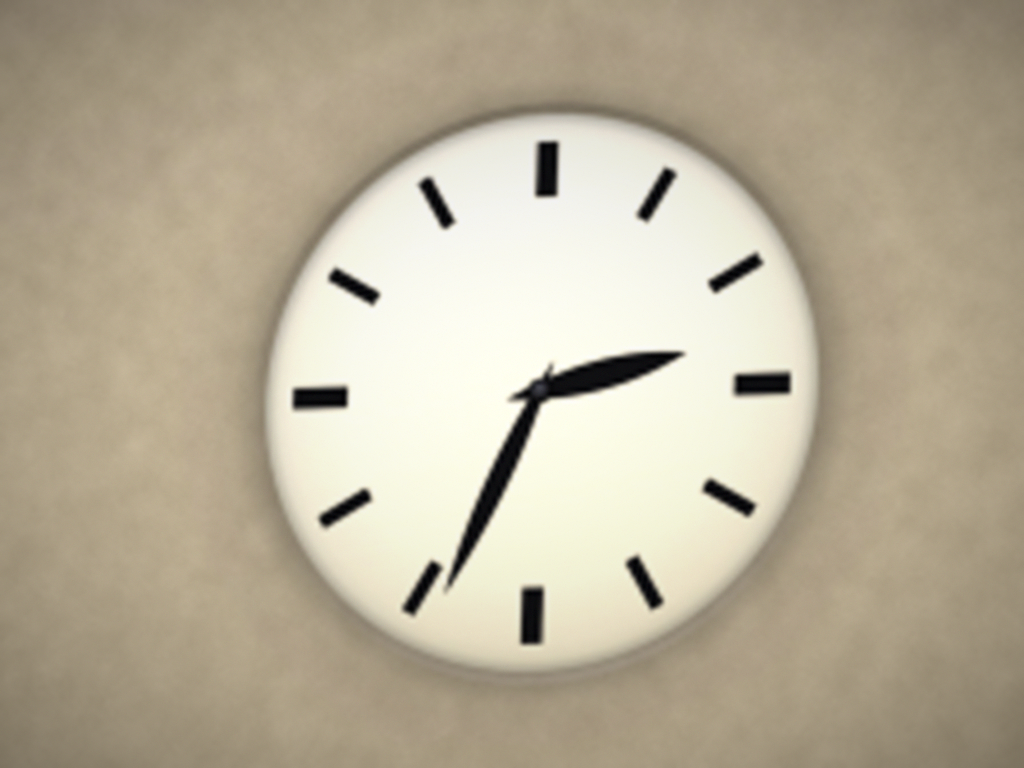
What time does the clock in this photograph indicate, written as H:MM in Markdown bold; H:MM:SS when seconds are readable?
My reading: **2:34**
